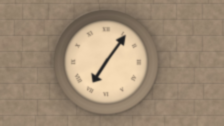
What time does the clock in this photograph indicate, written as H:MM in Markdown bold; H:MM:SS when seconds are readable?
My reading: **7:06**
